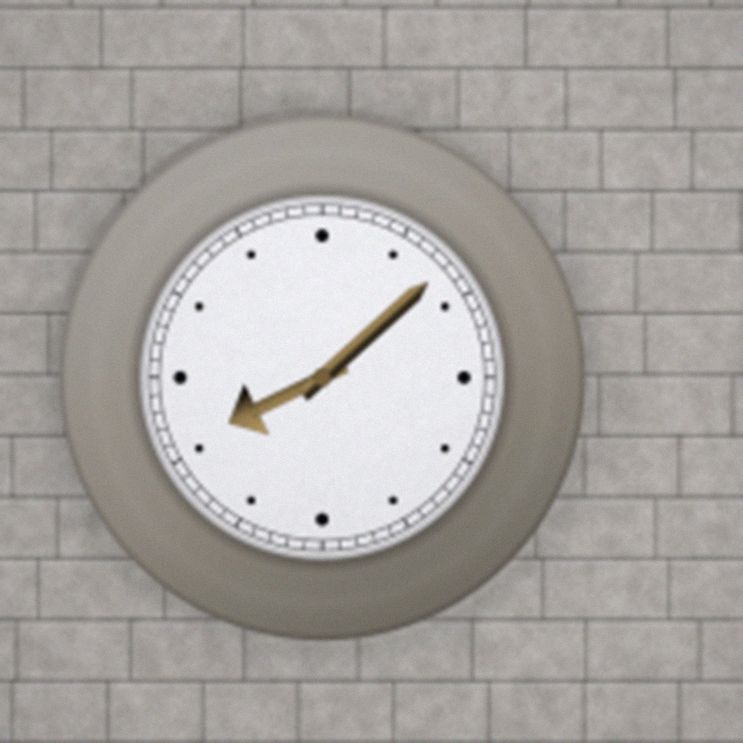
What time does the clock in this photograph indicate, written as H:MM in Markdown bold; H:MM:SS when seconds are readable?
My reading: **8:08**
